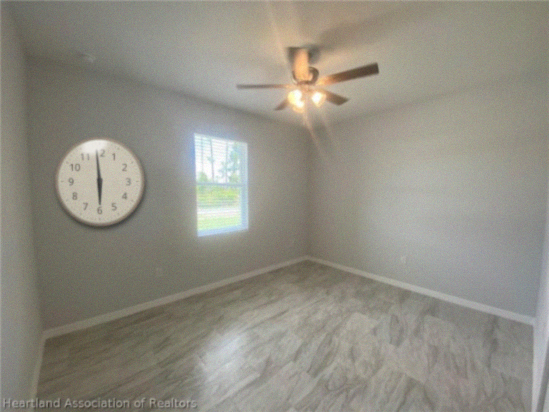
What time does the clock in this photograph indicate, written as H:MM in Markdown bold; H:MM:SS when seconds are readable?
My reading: **5:59**
